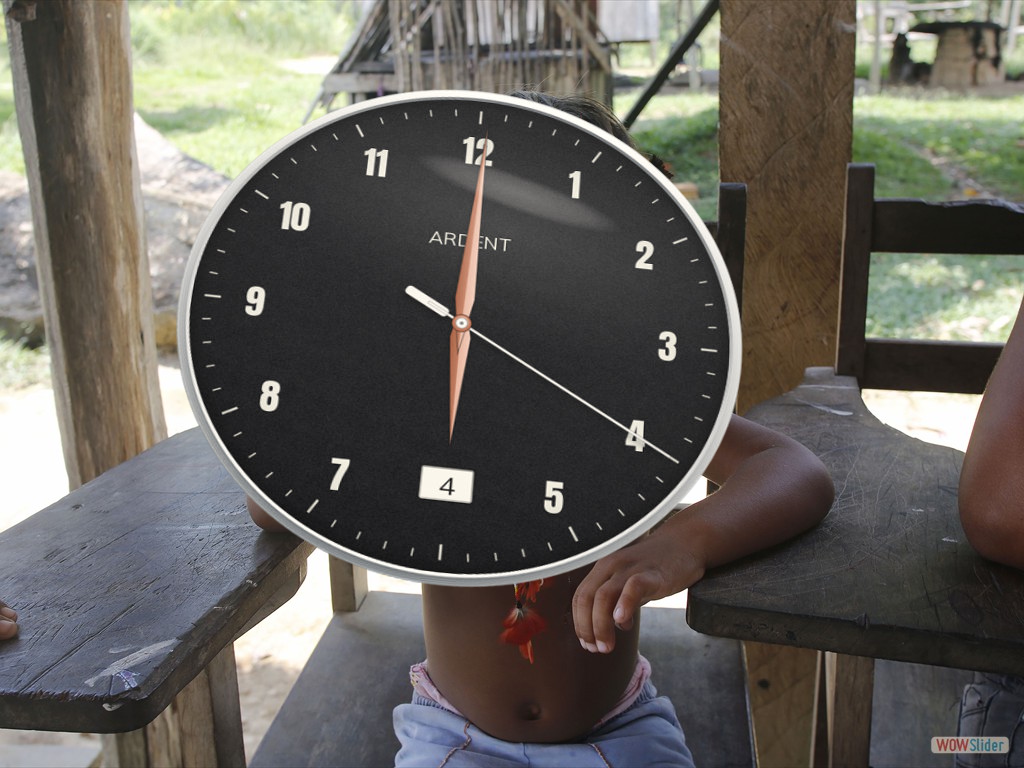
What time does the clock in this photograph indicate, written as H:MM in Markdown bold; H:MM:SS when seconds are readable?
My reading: **6:00:20**
